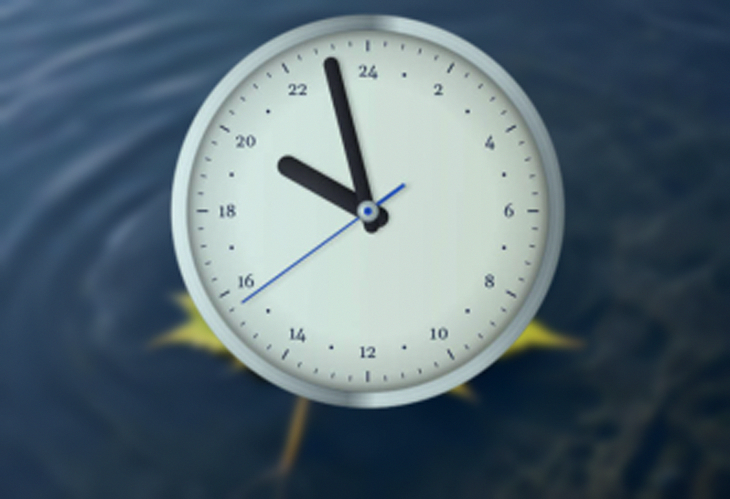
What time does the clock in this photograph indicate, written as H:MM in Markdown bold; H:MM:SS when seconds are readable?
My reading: **19:57:39**
